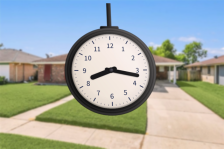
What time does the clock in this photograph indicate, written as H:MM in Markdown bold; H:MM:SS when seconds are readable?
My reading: **8:17**
